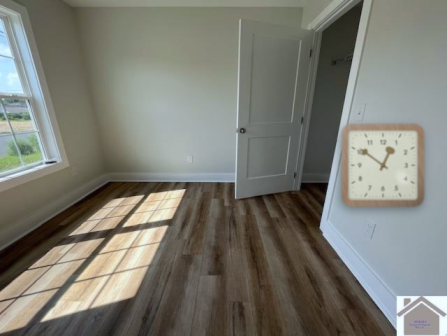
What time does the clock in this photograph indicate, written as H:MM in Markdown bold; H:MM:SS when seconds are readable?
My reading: **12:51**
